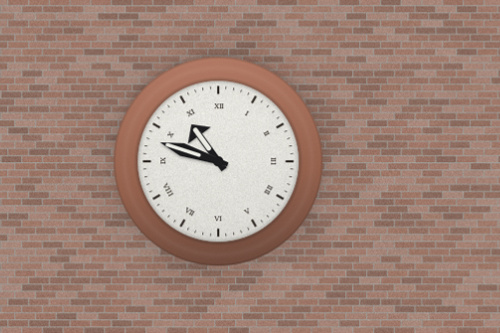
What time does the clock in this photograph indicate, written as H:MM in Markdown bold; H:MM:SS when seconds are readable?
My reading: **10:48**
